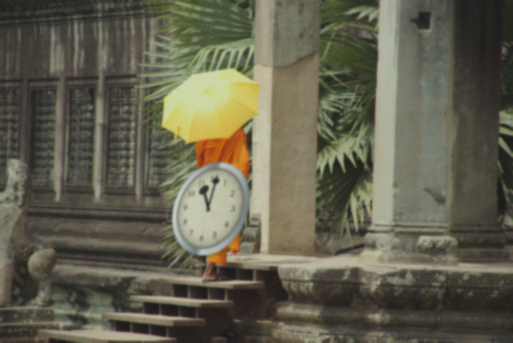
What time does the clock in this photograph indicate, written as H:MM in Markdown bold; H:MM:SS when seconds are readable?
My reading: **11:01**
